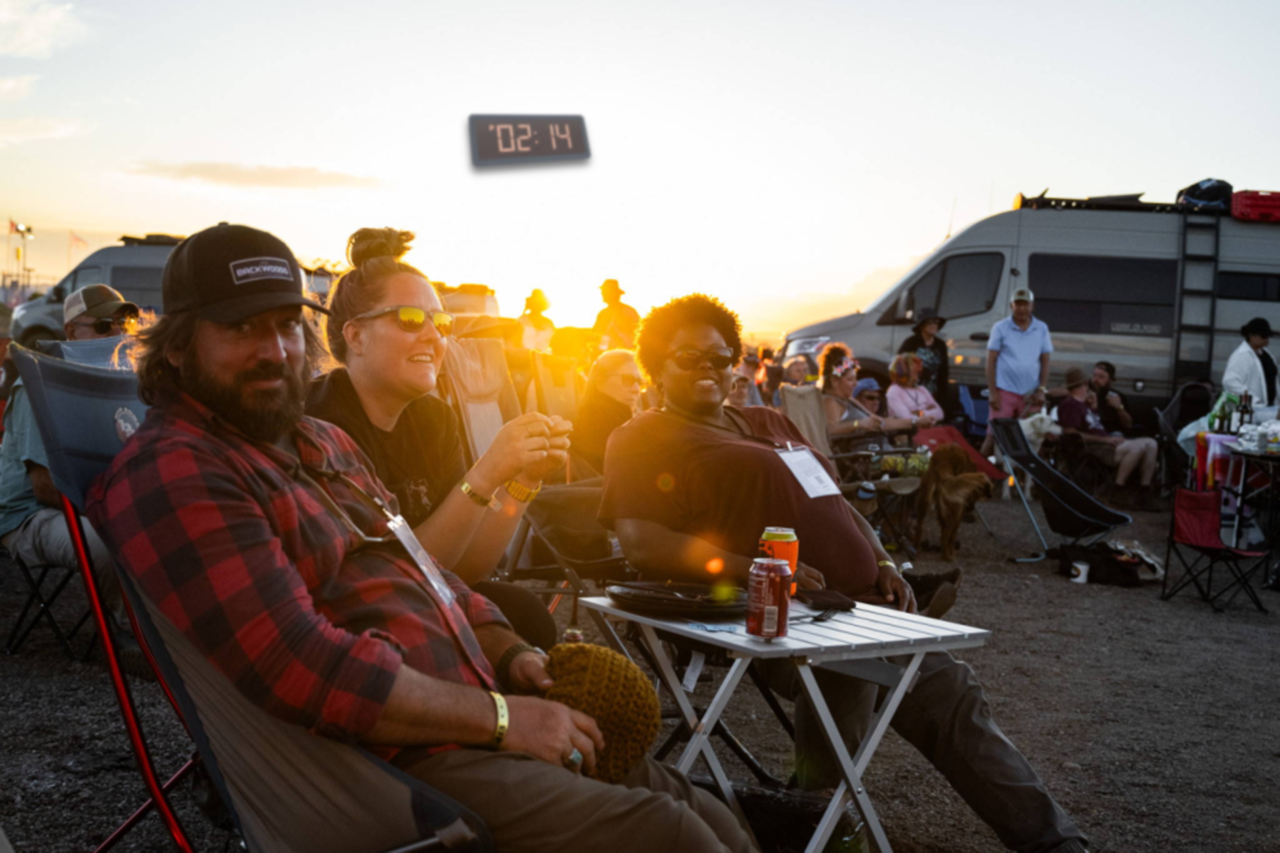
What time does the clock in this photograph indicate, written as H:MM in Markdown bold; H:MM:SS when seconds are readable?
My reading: **2:14**
